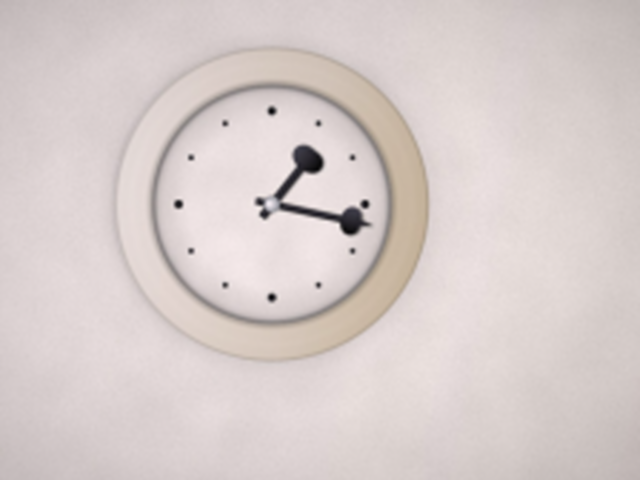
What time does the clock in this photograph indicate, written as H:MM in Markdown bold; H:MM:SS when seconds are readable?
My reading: **1:17**
